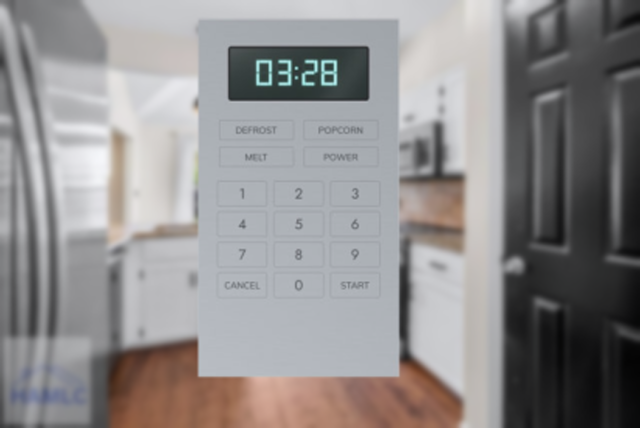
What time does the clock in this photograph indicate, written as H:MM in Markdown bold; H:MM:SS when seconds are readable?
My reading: **3:28**
